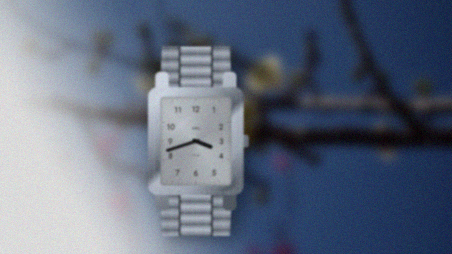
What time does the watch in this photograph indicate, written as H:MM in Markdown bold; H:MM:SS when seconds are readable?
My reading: **3:42**
